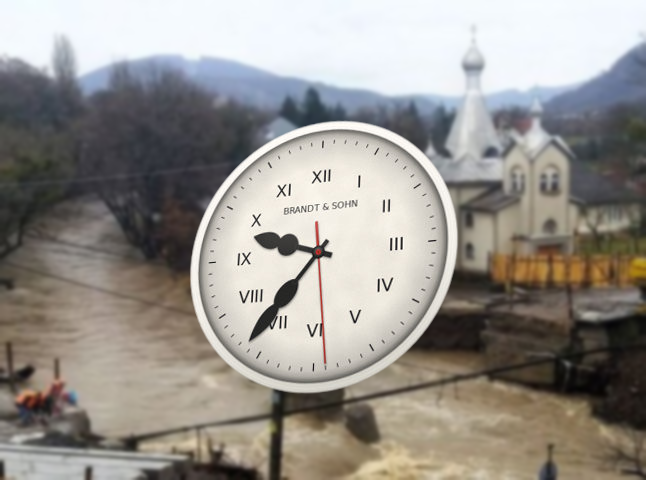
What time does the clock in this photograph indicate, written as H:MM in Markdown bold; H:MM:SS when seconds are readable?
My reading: **9:36:29**
